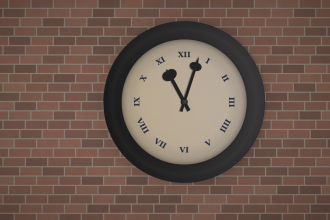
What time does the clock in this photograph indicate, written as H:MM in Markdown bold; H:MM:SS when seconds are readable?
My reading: **11:03**
